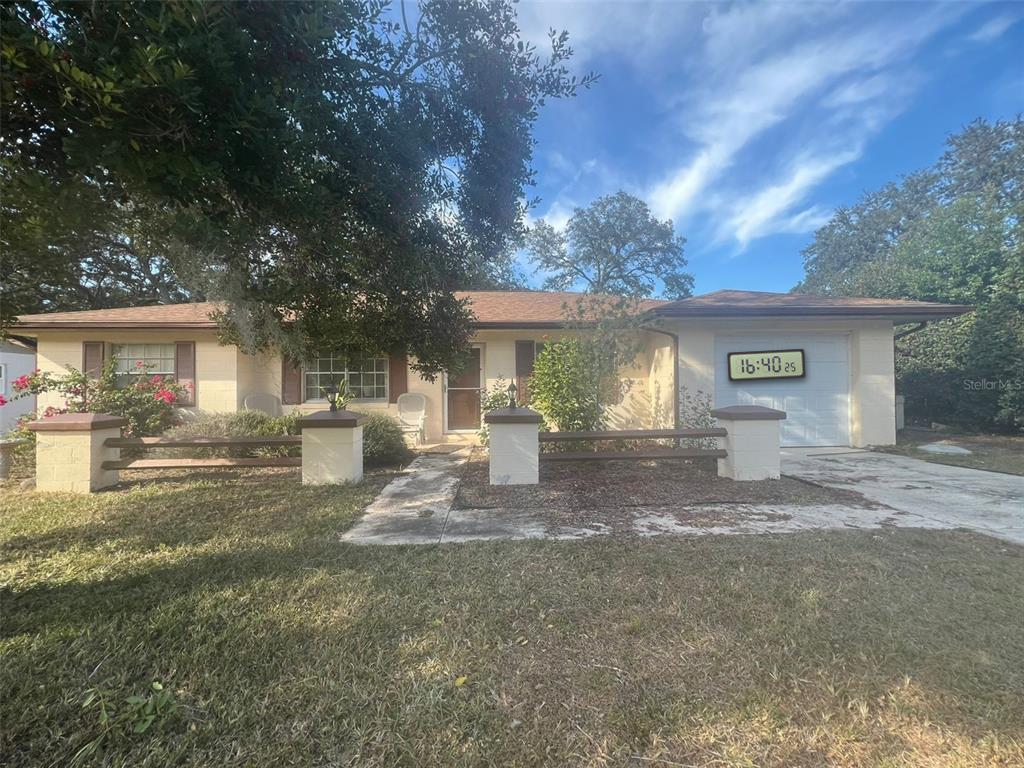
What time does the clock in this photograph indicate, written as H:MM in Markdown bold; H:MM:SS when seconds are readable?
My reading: **16:40:25**
